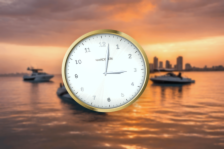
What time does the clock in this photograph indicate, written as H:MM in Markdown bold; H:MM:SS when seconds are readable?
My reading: **3:02**
